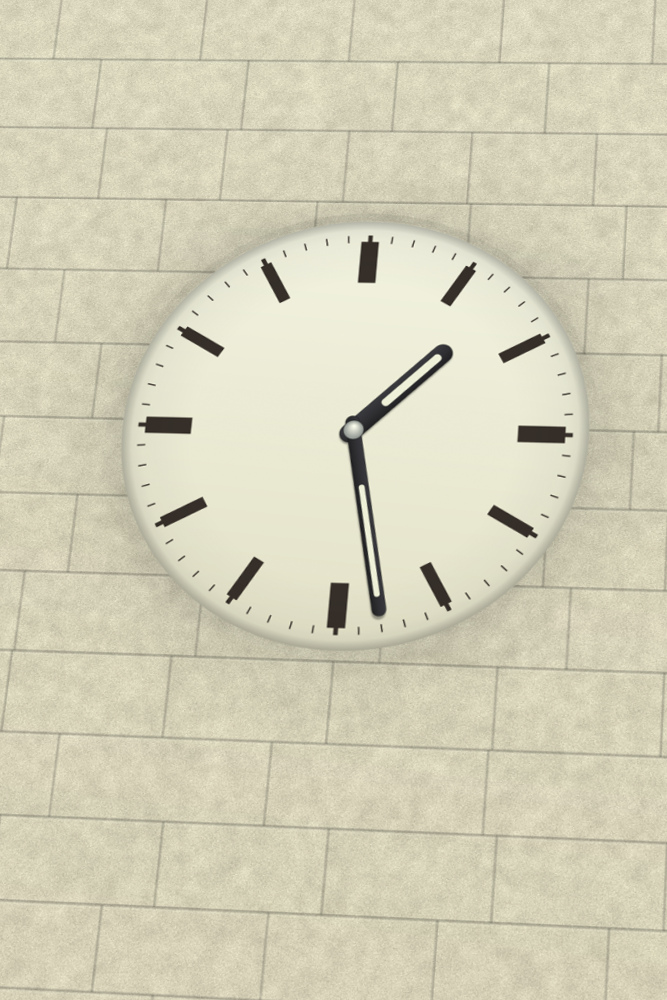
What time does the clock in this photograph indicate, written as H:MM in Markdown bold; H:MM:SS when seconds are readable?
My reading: **1:28**
